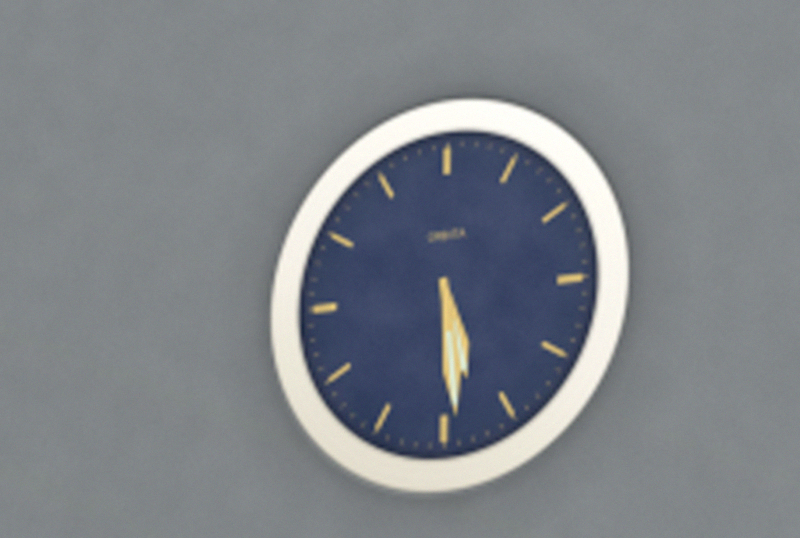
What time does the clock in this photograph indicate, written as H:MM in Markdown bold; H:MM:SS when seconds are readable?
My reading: **5:29**
